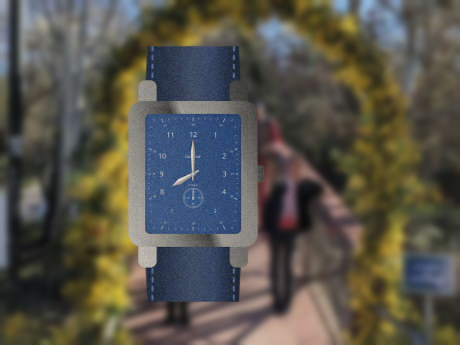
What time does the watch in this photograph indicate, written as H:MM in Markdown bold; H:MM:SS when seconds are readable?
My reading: **8:00**
